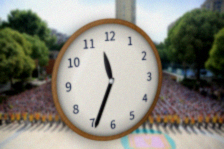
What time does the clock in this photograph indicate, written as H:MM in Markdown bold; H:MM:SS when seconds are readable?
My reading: **11:34**
